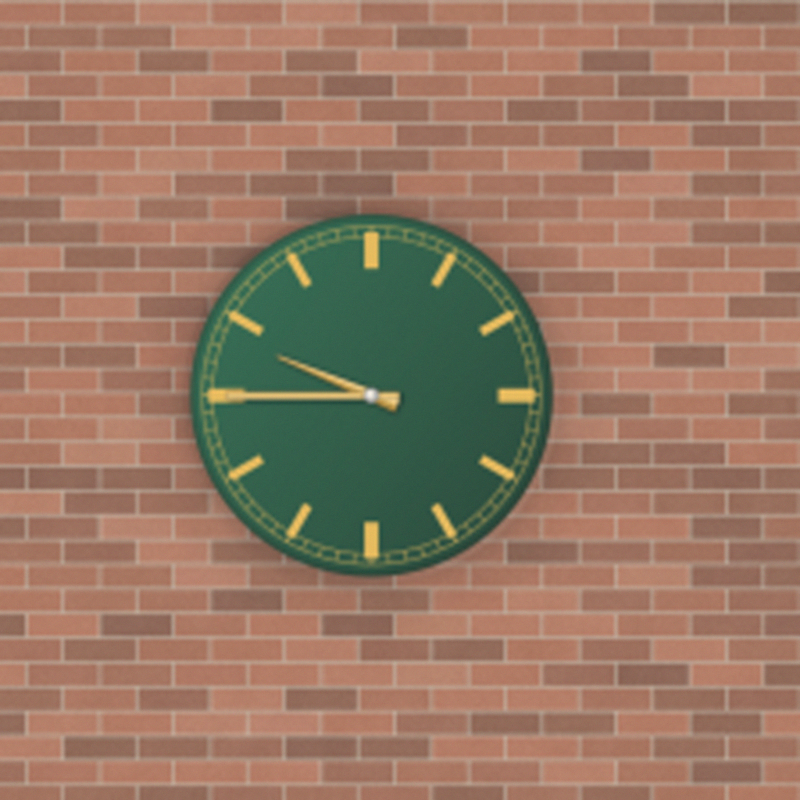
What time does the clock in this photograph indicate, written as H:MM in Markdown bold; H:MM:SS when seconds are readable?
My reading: **9:45**
